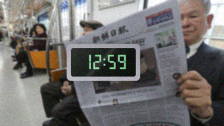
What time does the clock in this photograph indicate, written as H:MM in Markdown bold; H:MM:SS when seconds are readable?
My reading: **12:59**
